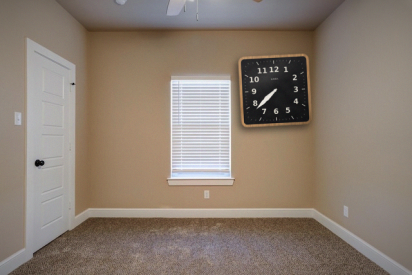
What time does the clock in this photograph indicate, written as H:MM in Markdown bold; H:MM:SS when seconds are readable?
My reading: **7:38**
